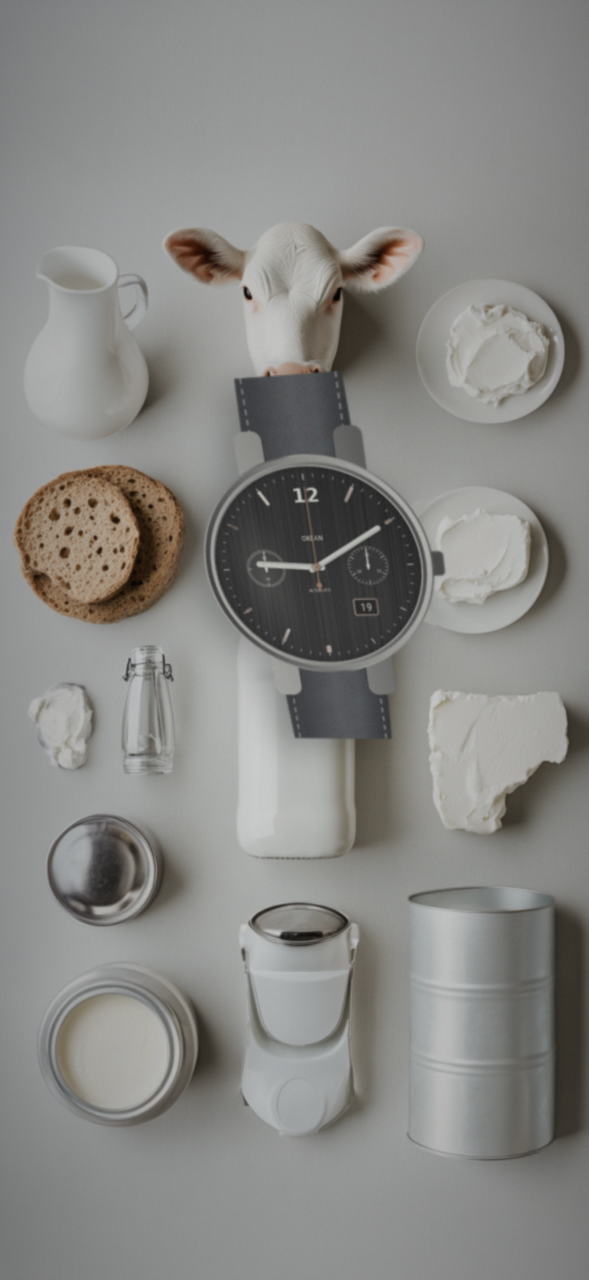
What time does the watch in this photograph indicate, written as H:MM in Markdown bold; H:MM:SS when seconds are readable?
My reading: **9:10**
